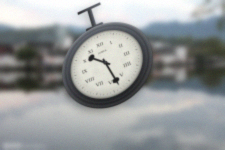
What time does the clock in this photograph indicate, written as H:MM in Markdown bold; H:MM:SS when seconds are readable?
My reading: **10:28**
